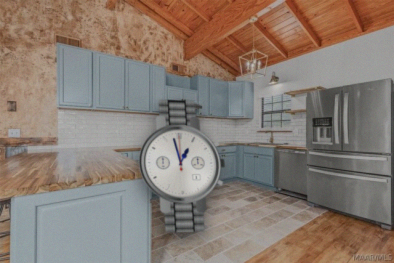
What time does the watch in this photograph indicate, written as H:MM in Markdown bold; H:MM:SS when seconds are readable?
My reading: **12:58**
